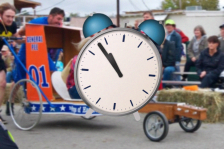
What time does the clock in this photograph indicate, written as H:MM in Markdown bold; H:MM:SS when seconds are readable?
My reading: **10:53**
